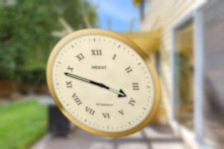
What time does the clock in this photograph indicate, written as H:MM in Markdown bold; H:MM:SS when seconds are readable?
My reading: **3:48**
